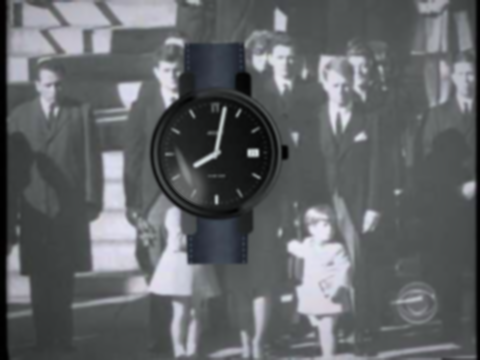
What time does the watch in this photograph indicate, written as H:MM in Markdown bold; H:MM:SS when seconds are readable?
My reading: **8:02**
